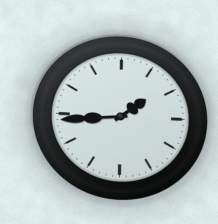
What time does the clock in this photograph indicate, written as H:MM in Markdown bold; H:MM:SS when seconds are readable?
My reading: **1:44**
